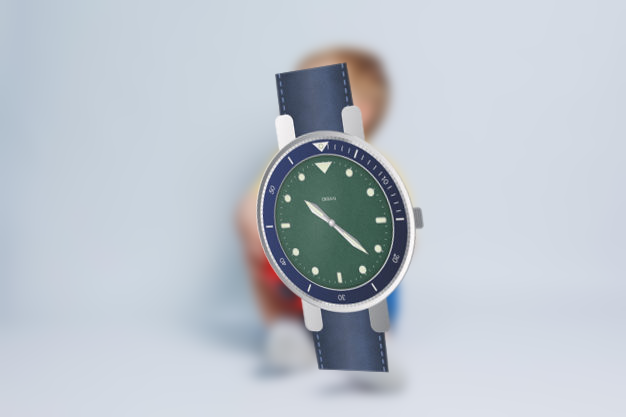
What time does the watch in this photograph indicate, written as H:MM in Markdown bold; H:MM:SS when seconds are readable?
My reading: **10:22**
